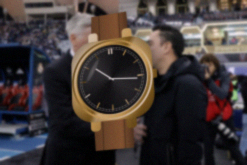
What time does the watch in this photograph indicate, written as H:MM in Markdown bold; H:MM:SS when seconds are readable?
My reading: **10:16**
